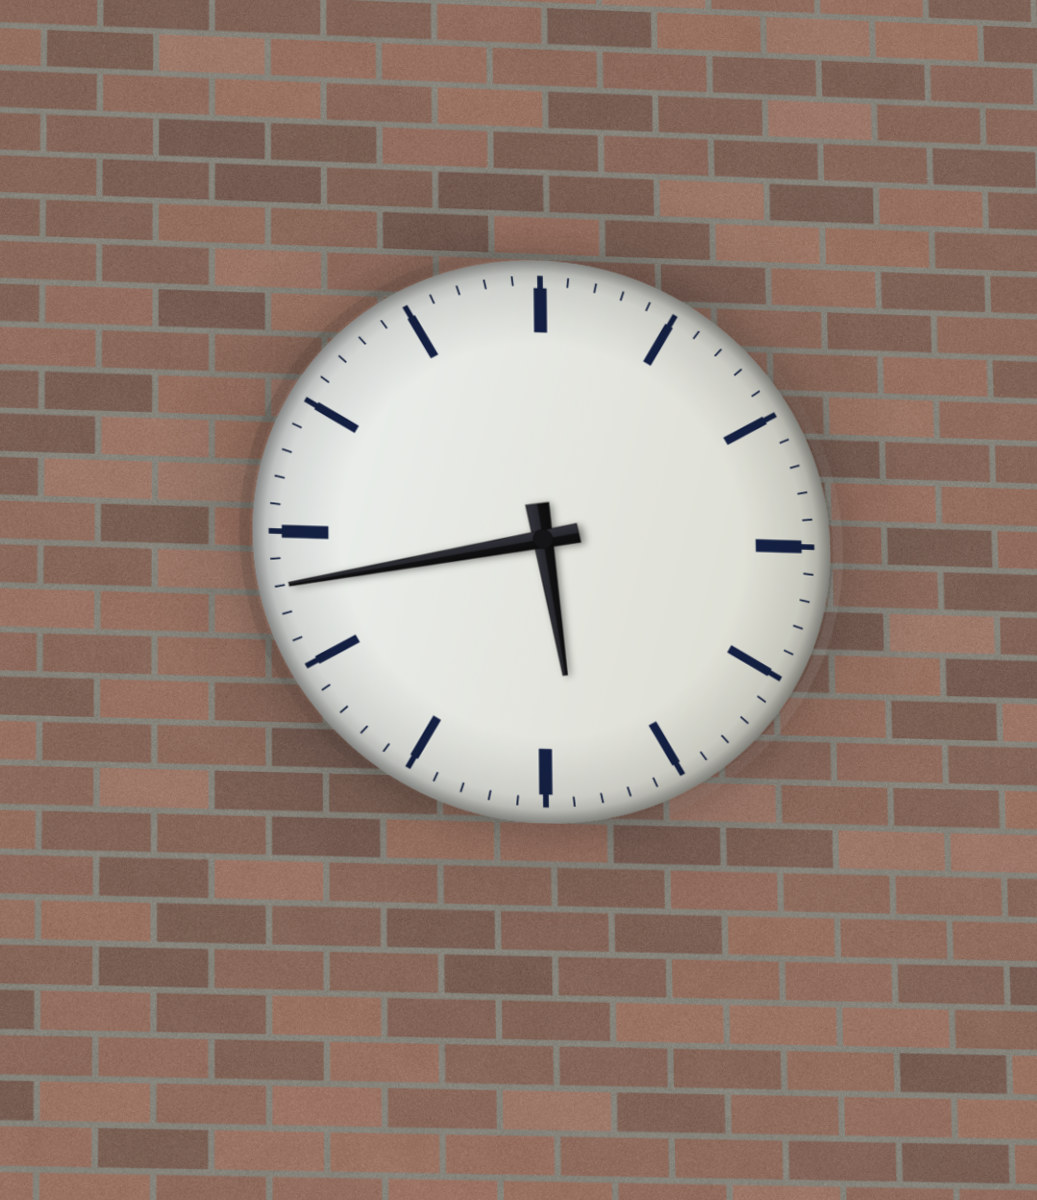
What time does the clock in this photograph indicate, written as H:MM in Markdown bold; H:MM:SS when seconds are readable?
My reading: **5:43**
